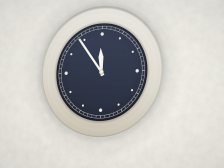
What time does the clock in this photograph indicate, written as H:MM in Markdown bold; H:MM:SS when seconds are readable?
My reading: **11:54**
